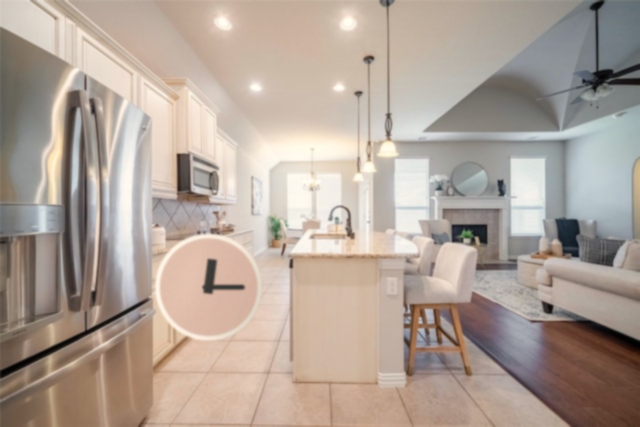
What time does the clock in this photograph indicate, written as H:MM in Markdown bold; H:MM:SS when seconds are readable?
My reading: **12:15**
